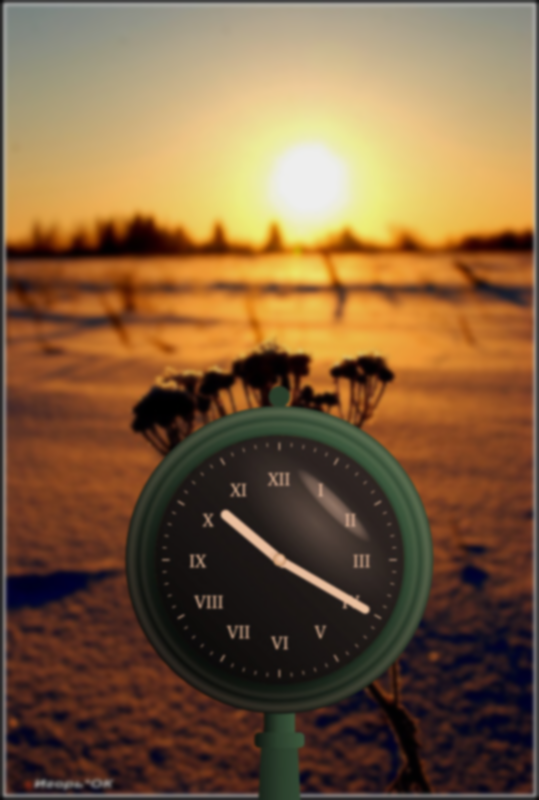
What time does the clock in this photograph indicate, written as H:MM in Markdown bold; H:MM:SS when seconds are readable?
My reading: **10:20**
